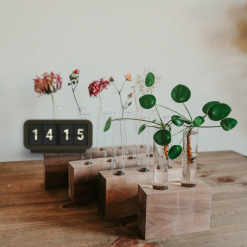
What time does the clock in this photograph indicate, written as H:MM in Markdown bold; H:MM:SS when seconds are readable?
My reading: **14:15**
